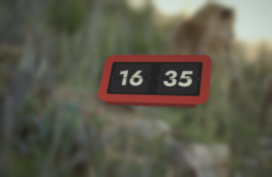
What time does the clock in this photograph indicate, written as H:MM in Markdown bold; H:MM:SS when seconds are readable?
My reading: **16:35**
